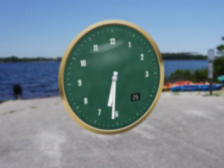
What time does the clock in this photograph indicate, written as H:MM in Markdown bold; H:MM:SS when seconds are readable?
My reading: **6:31**
